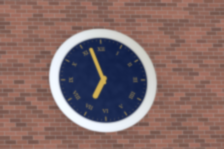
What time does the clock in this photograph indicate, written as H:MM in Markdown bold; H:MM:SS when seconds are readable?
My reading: **6:57**
